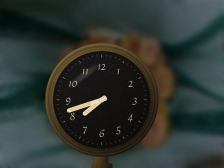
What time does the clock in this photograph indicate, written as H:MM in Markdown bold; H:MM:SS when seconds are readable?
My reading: **7:42**
